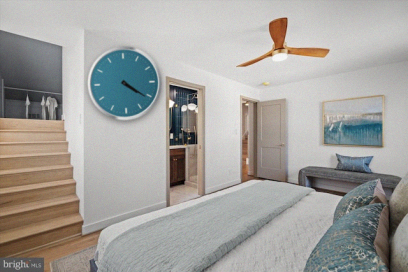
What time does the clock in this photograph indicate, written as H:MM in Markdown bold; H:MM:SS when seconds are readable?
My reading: **4:21**
